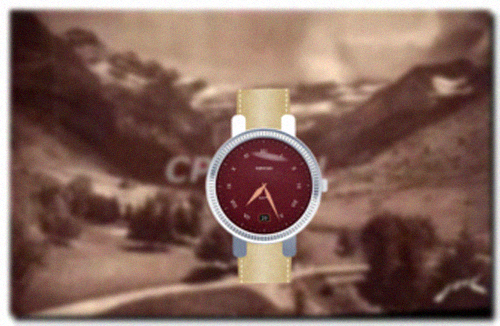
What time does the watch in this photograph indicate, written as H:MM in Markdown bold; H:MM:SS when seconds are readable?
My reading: **7:26**
